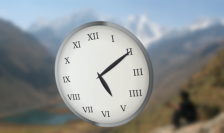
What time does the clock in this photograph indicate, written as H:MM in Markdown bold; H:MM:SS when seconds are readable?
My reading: **5:10**
